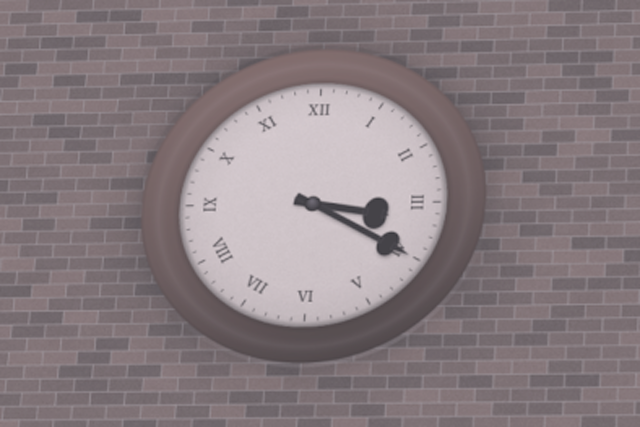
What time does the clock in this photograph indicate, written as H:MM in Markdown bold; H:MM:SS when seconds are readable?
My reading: **3:20**
